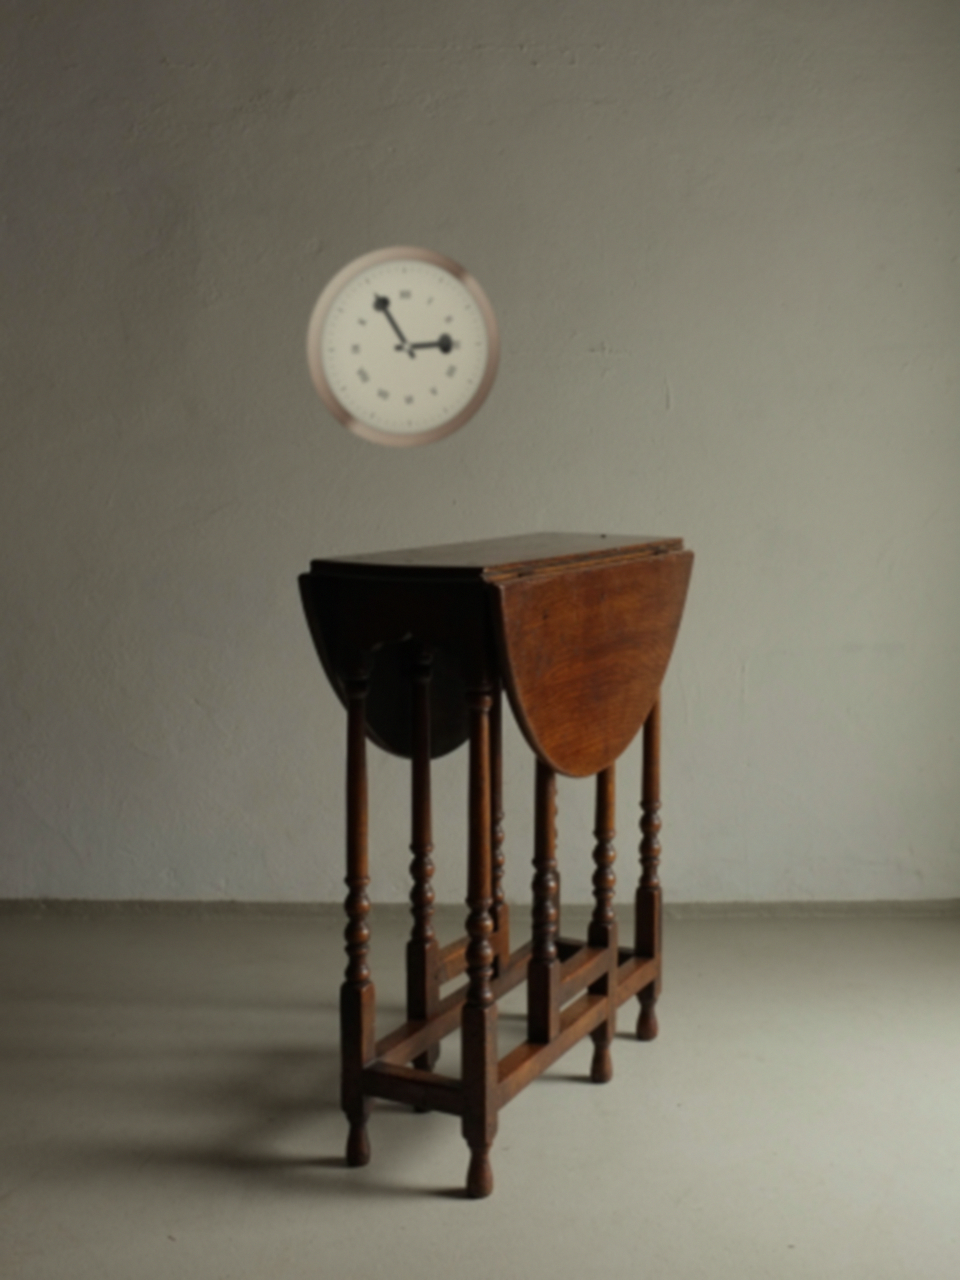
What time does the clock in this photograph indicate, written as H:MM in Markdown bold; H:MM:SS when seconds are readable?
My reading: **2:55**
